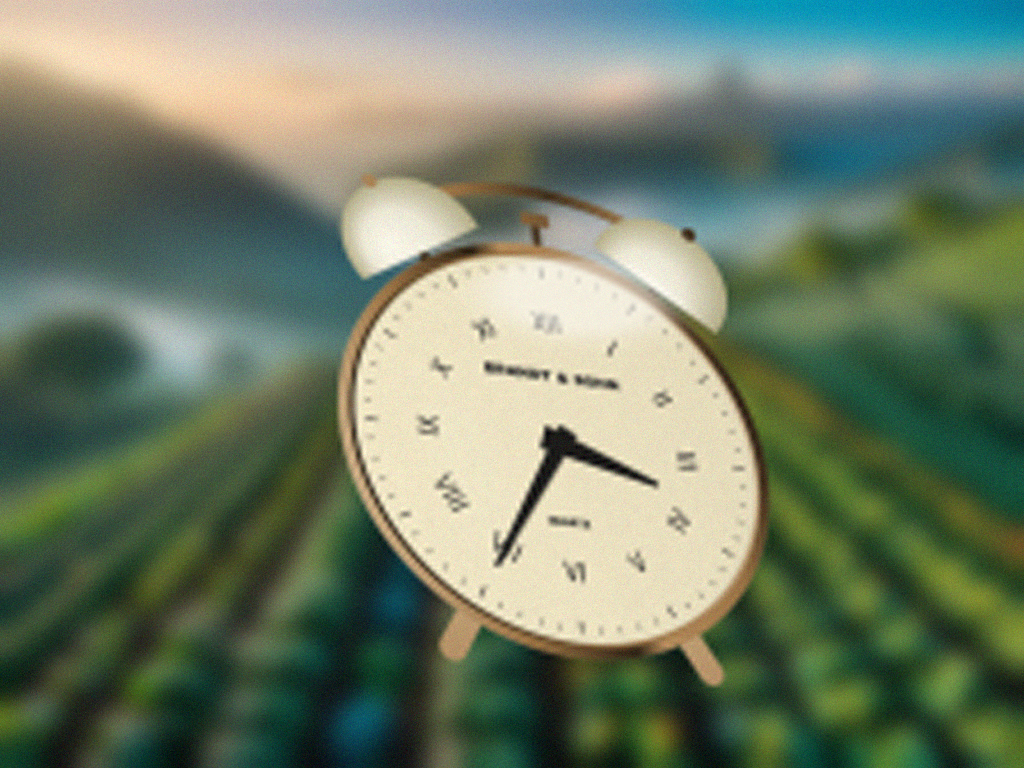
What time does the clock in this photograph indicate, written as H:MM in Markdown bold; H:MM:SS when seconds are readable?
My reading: **3:35**
